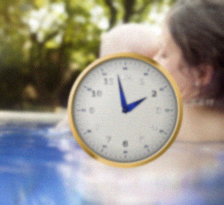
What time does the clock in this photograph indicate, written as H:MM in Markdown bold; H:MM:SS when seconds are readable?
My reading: **1:58**
